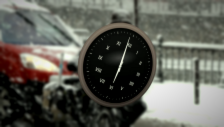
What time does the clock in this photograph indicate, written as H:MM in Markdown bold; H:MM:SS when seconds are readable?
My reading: **5:59**
